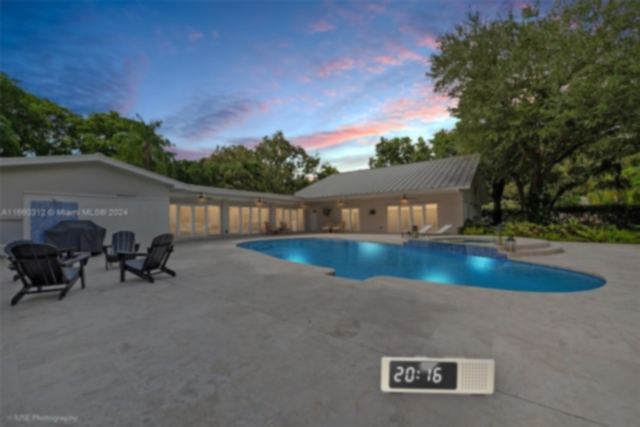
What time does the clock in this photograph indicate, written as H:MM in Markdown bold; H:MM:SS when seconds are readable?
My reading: **20:16**
